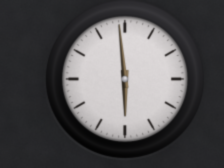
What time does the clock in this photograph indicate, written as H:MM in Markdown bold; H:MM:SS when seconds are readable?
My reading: **5:59**
